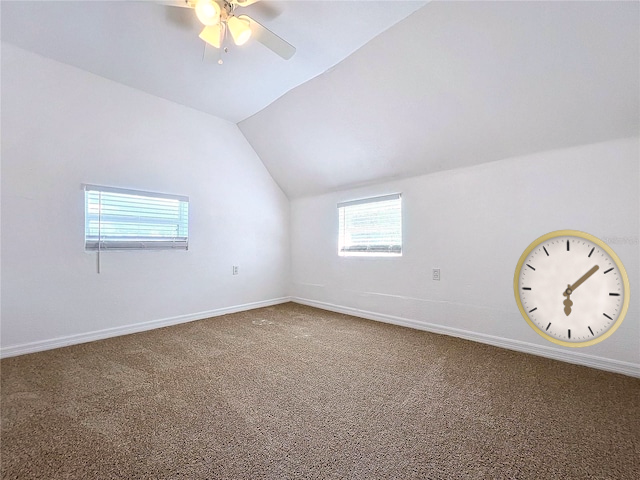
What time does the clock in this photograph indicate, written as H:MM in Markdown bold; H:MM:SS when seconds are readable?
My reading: **6:08**
